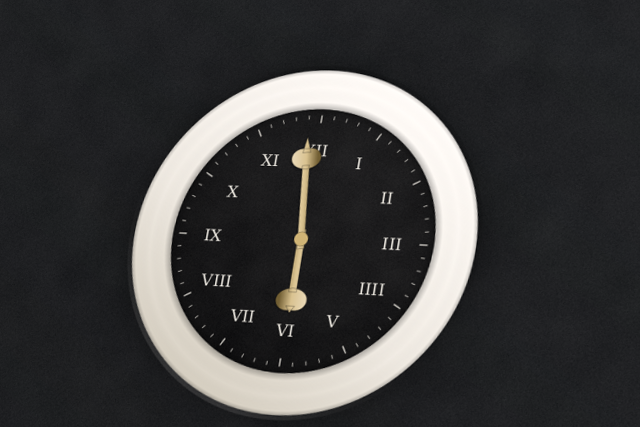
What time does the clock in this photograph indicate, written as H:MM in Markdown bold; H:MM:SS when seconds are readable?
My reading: **5:59**
